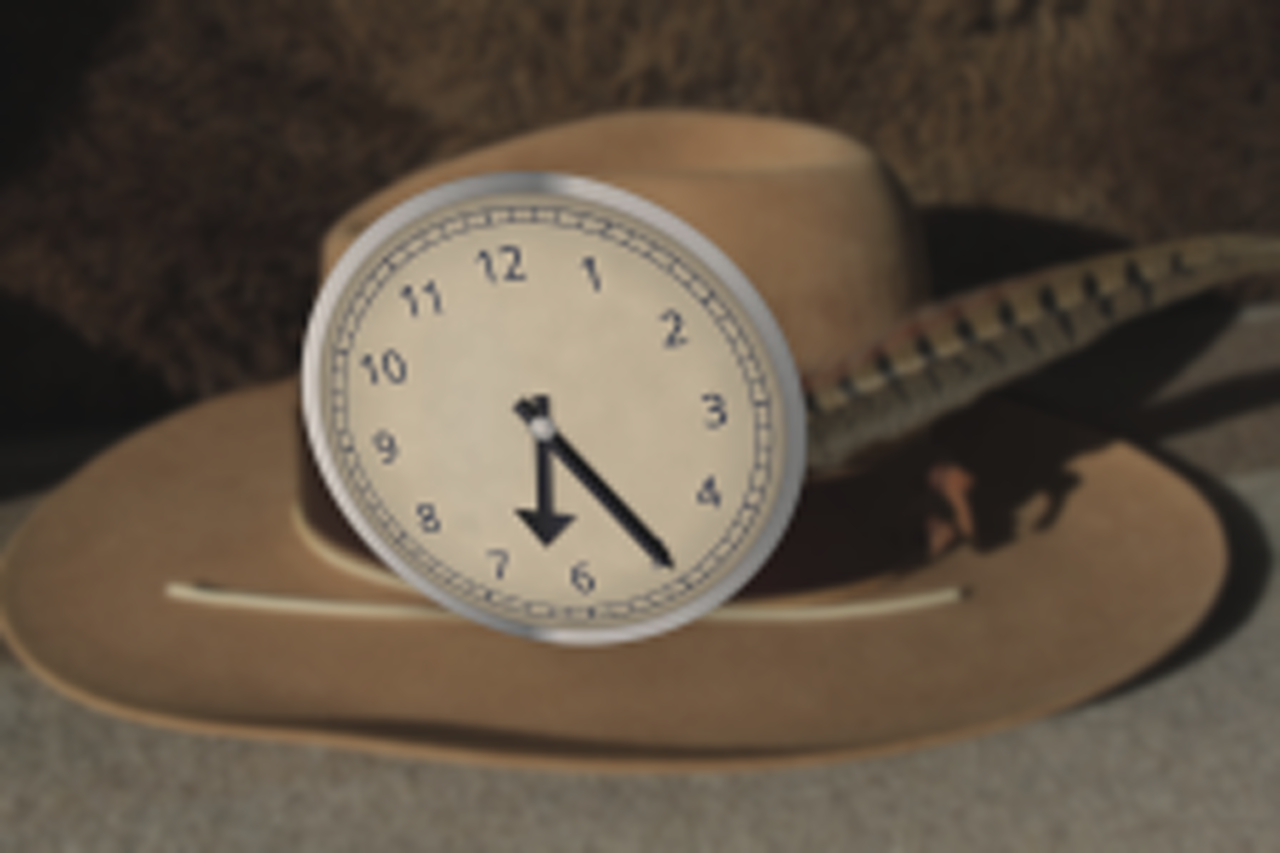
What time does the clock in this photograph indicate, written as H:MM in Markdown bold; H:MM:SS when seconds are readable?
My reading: **6:25**
